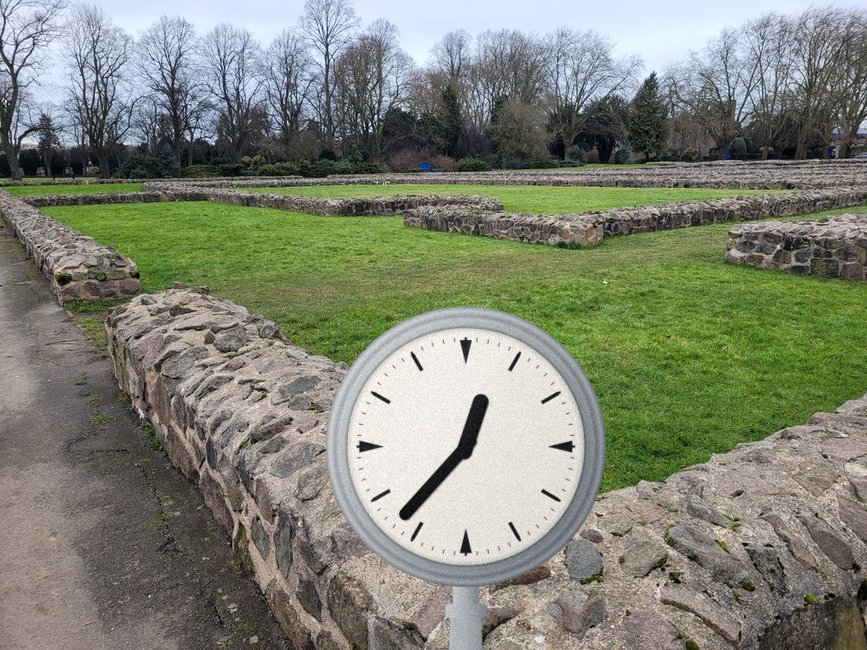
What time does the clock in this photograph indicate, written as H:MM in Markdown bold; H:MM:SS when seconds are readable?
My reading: **12:37**
